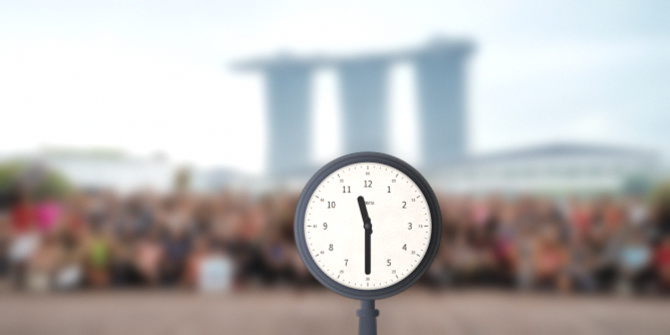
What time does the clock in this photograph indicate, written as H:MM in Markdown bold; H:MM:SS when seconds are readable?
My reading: **11:30**
